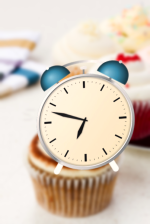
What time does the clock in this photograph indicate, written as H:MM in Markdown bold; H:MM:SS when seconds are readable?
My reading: **6:48**
